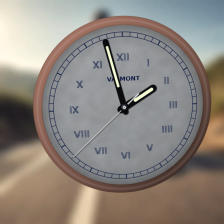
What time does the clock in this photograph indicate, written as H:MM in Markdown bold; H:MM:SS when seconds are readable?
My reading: **1:57:38**
